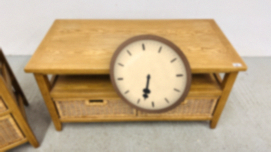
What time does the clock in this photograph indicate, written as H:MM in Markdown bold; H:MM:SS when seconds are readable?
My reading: **6:33**
